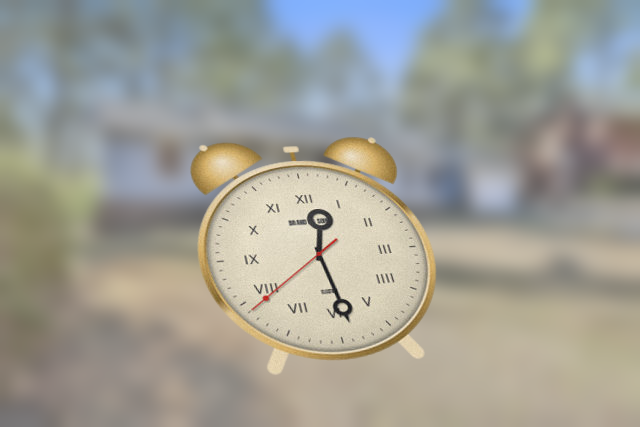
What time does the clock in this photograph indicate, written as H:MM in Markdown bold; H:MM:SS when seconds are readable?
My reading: **12:28:39**
